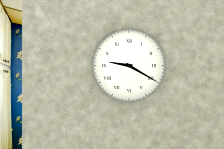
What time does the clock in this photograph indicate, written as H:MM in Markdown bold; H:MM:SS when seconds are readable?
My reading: **9:20**
